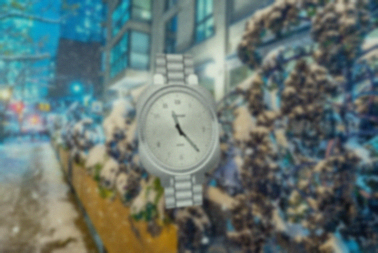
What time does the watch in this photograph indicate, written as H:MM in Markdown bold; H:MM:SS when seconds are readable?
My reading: **11:23**
